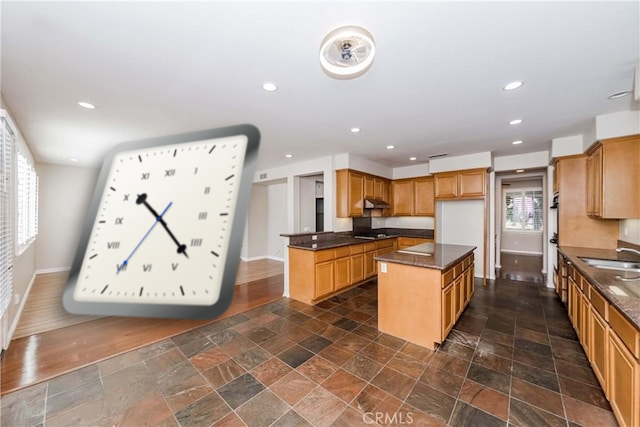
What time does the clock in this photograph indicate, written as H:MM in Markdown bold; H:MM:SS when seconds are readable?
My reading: **10:22:35**
